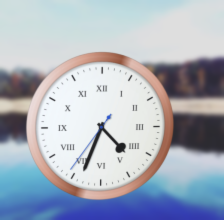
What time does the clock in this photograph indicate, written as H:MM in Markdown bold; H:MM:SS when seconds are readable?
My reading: **4:33:36**
